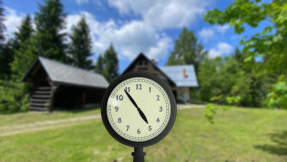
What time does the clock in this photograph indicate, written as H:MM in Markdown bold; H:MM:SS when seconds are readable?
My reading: **4:54**
